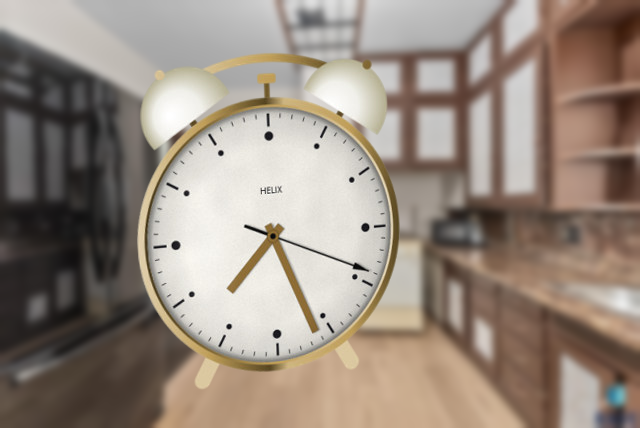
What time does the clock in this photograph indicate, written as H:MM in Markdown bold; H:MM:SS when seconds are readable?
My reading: **7:26:19**
